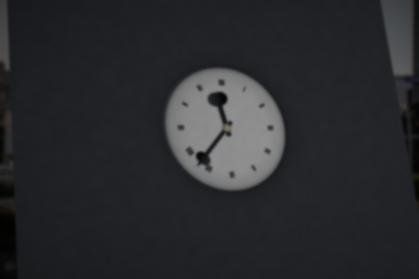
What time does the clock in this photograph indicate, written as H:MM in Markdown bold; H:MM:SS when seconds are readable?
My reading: **11:37**
